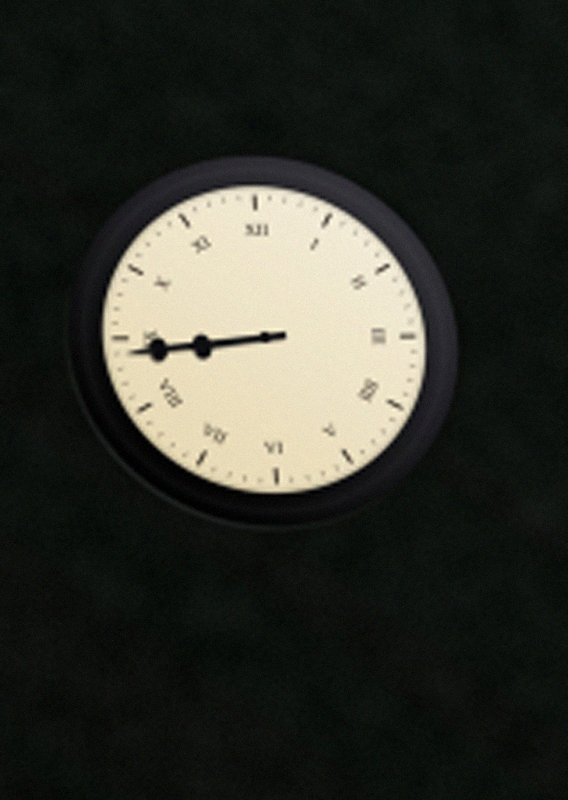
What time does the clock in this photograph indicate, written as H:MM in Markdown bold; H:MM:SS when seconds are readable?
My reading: **8:44**
